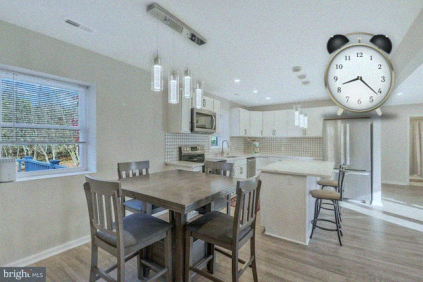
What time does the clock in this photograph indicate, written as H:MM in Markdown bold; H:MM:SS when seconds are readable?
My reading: **8:22**
